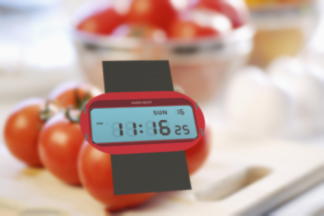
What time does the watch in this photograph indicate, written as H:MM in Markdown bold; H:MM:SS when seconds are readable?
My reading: **11:16:25**
